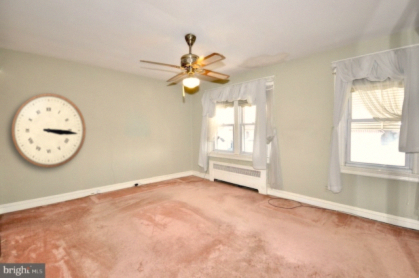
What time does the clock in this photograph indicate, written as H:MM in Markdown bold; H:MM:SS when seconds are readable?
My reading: **3:16**
